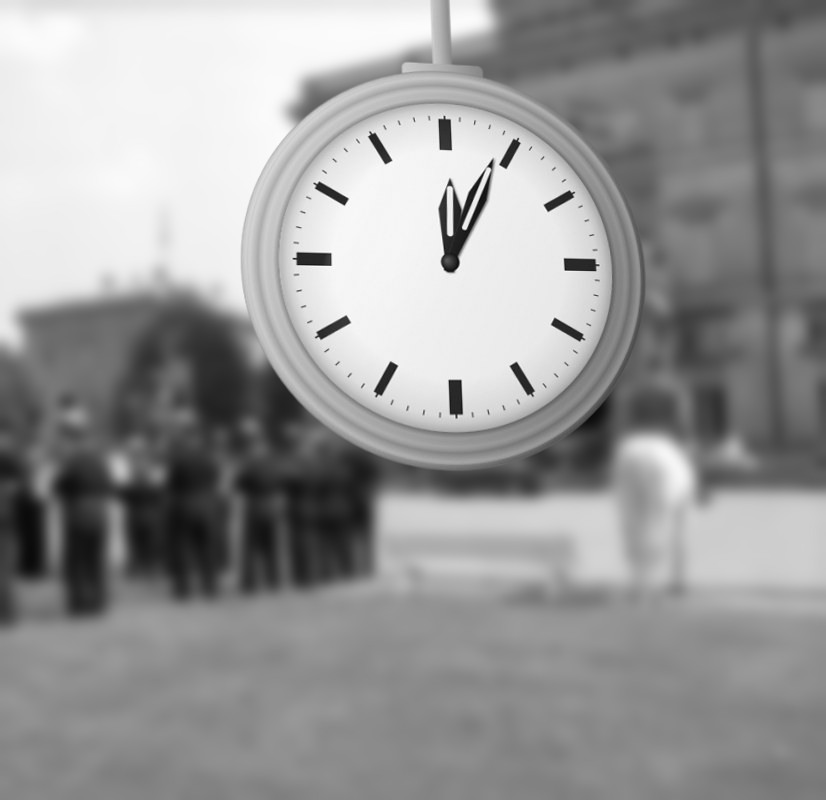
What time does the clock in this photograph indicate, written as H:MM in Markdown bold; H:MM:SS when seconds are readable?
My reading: **12:04**
